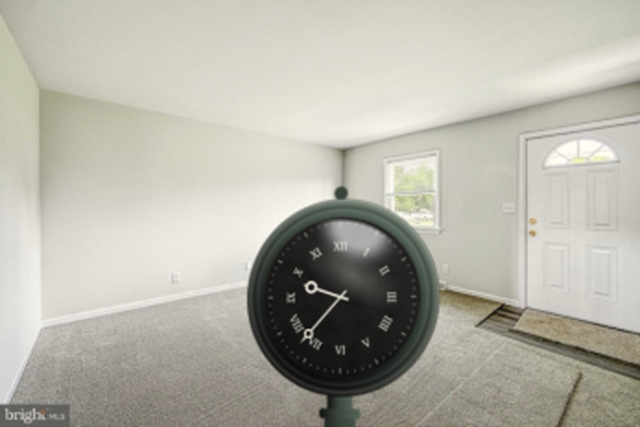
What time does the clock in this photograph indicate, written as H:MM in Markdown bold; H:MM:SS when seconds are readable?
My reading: **9:37**
